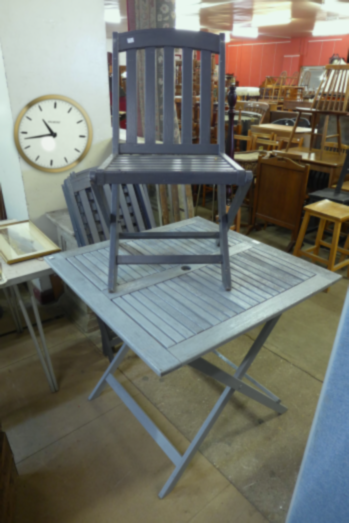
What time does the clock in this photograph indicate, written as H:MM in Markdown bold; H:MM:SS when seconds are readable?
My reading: **10:43**
